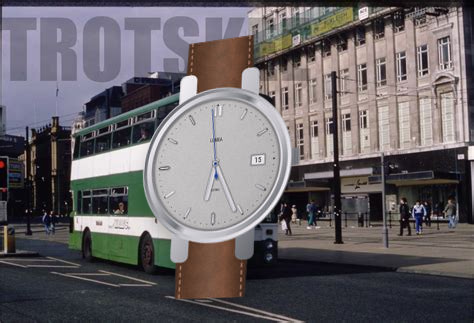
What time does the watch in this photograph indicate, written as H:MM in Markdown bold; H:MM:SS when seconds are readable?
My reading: **6:25:59**
